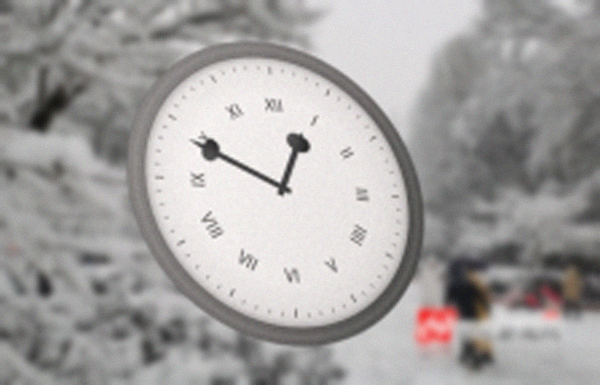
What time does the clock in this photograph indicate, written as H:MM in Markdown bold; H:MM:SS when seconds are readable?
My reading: **12:49**
